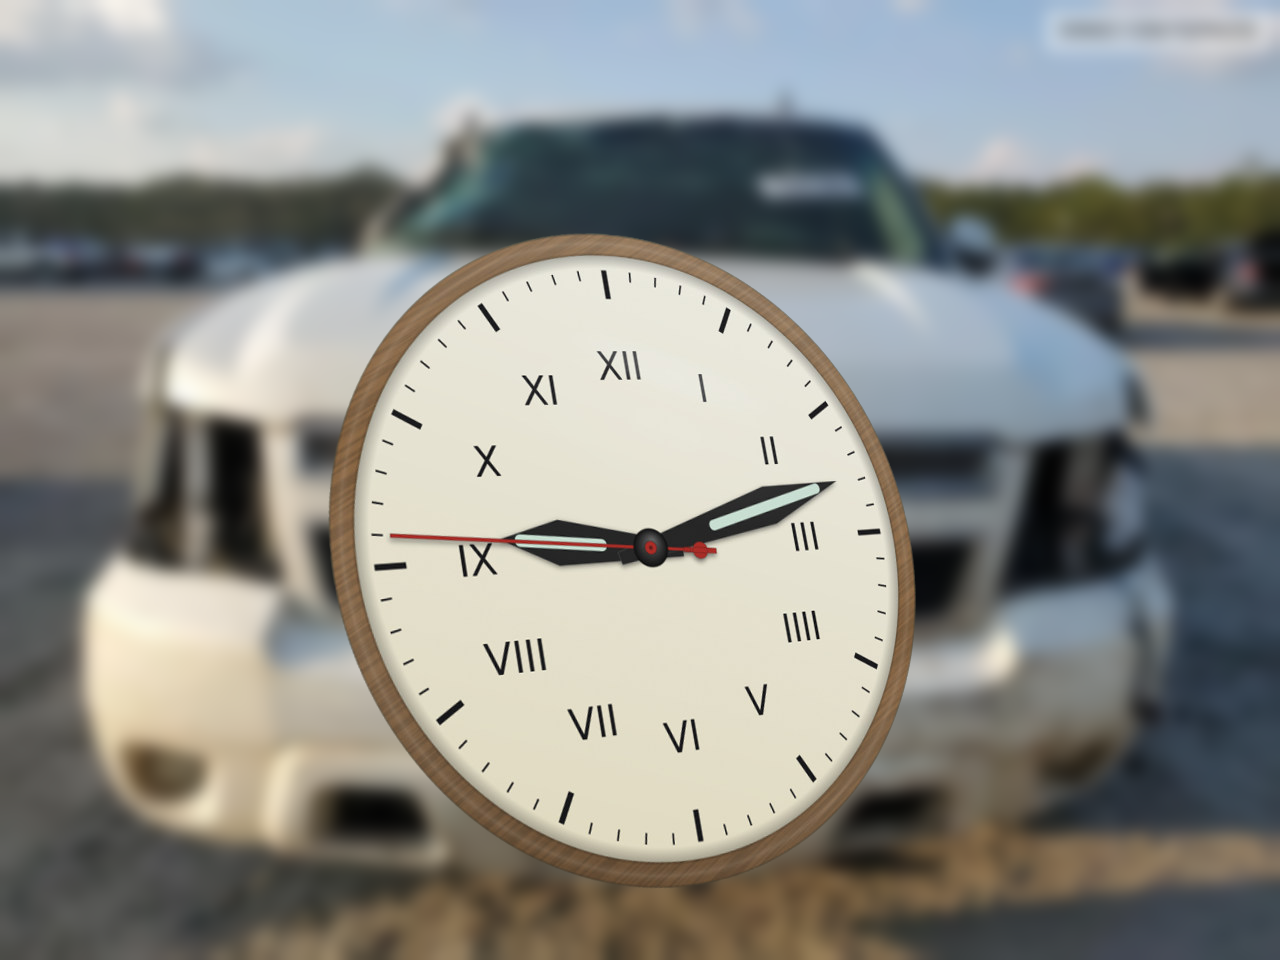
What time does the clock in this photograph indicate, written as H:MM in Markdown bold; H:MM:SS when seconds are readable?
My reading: **9:12:46**
